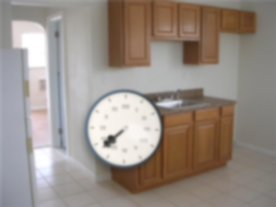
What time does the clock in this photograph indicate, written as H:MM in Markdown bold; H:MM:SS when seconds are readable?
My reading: **7:38**
